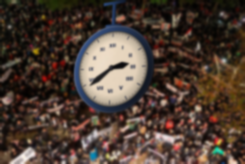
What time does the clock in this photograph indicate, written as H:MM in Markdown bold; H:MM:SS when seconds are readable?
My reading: **2:39**
